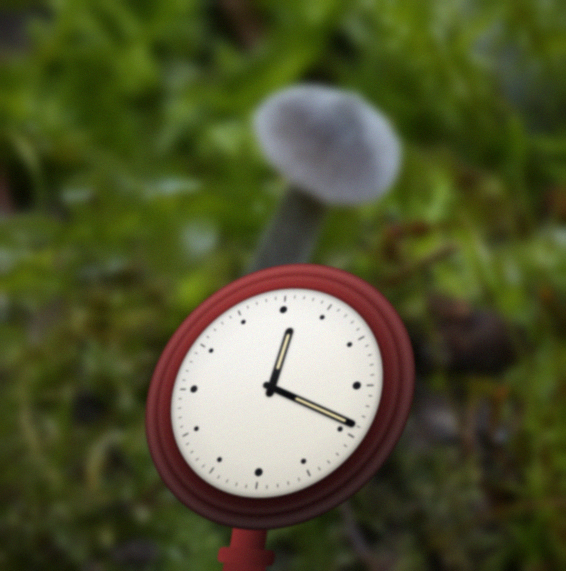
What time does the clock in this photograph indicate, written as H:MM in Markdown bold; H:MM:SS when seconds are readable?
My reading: **12:19**
